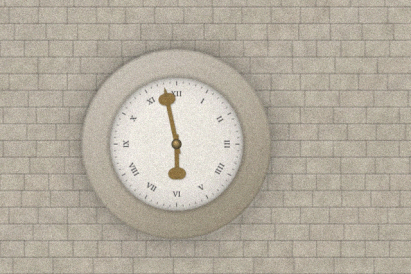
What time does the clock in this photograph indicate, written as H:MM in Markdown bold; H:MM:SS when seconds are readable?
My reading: **5:58**
